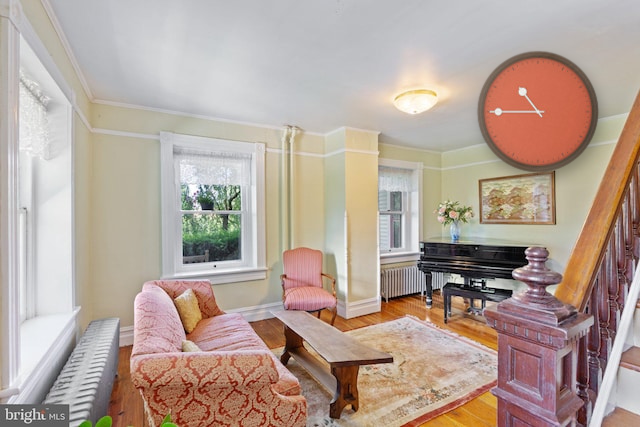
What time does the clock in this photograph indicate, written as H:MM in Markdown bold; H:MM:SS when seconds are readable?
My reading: **10:45**
